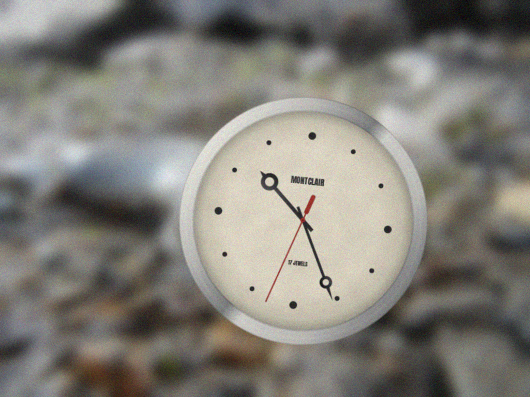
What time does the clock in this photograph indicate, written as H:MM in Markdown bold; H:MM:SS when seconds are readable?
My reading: **10:25:33**
